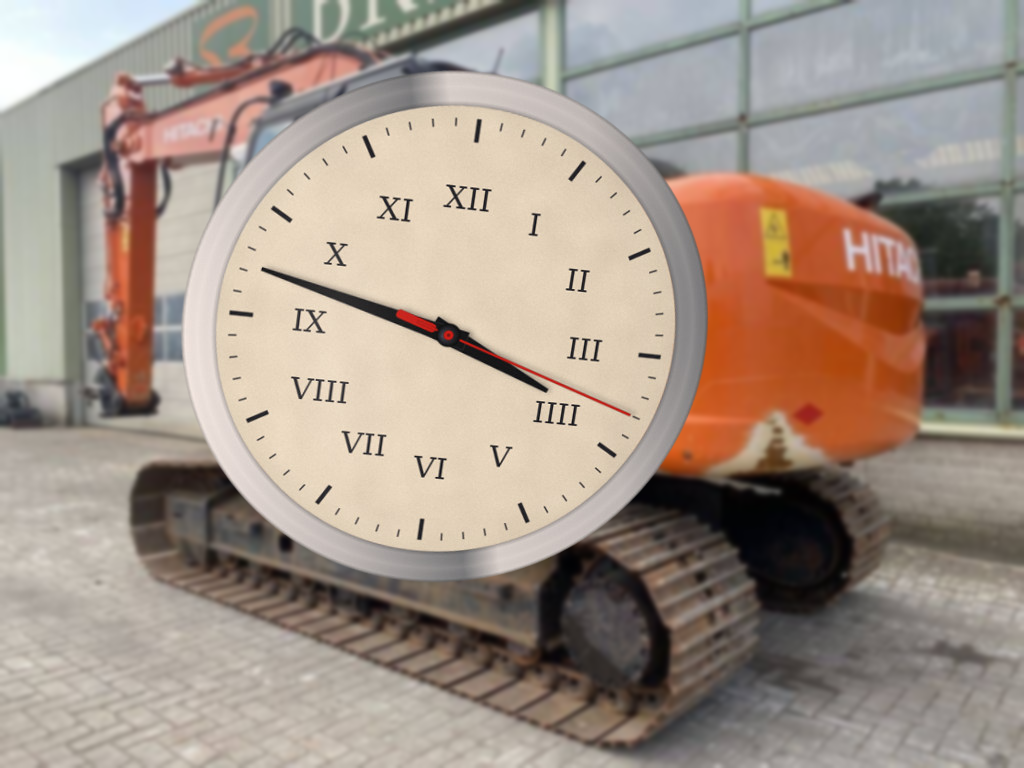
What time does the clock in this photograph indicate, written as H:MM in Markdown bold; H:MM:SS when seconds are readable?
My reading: **3:47:18**
